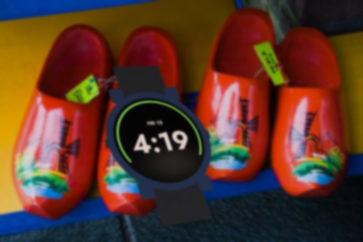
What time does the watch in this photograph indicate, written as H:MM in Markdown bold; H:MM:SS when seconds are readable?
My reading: **4:19**
